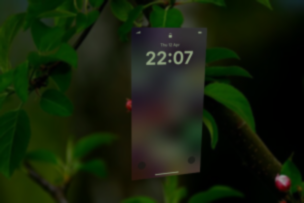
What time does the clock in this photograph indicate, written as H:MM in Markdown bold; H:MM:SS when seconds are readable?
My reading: **22:07**
